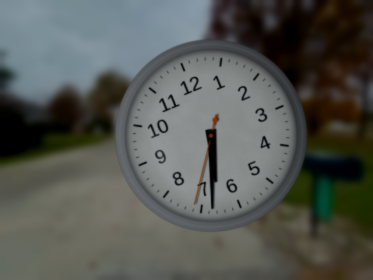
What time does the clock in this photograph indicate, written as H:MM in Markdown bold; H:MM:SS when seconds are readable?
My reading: **6:33:36**
